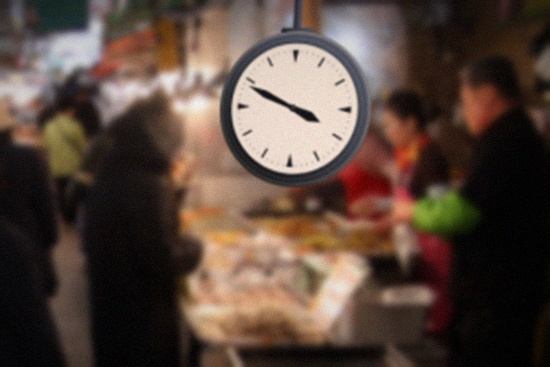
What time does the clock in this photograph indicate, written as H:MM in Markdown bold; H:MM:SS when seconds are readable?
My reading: **3:49**
